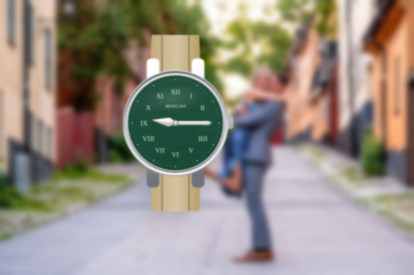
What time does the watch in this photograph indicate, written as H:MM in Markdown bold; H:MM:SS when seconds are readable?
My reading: **9:15**
